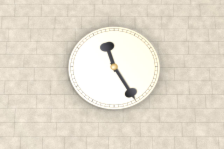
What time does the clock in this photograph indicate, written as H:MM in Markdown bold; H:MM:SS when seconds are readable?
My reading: **11:25**
